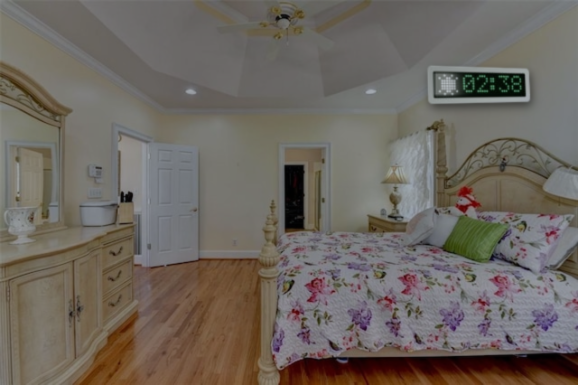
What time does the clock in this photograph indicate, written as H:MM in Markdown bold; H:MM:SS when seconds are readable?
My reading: **2:38**
